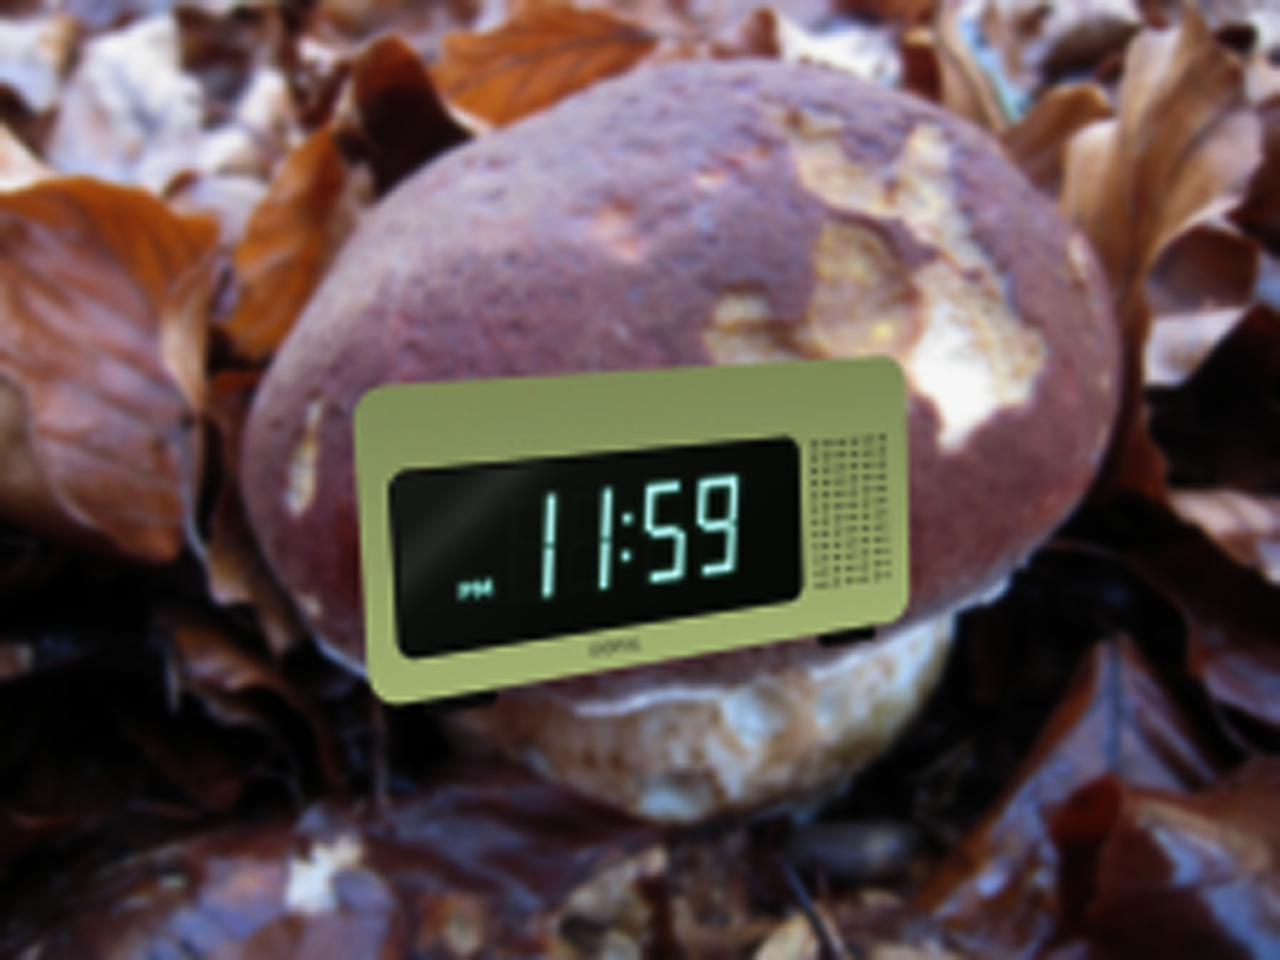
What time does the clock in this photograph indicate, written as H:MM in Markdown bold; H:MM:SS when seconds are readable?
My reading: **11:59**
